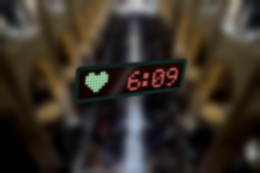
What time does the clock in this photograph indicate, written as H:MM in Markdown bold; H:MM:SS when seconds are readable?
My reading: **6:09**
